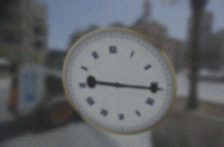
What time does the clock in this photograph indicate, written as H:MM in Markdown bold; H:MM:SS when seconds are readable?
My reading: **9:16**
